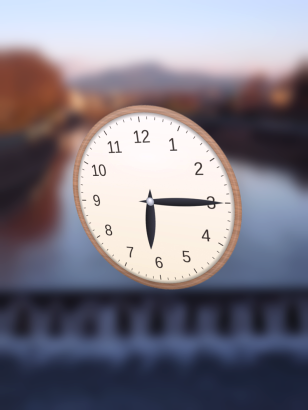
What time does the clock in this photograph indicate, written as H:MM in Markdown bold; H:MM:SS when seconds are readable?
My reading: **6:15**
